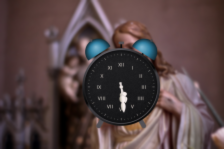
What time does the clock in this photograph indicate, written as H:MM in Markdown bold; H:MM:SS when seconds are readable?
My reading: **5:29**
